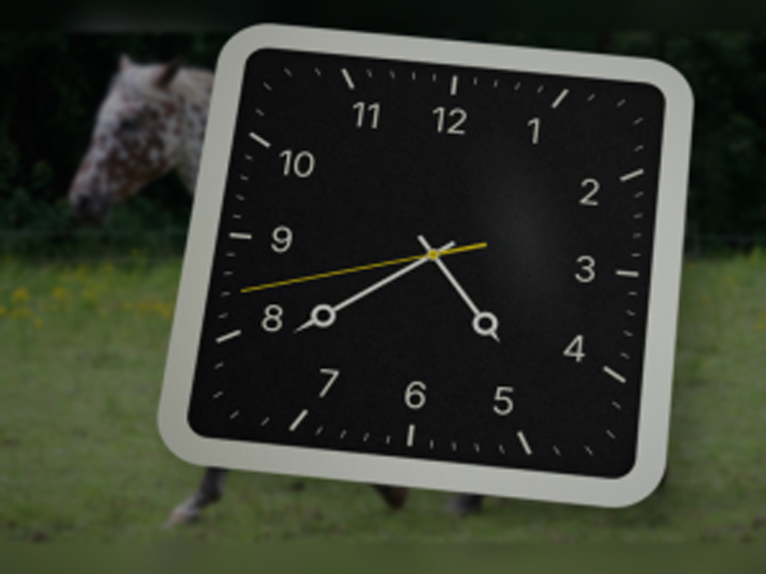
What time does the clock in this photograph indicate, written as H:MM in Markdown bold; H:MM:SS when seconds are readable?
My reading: **4:38:42**
